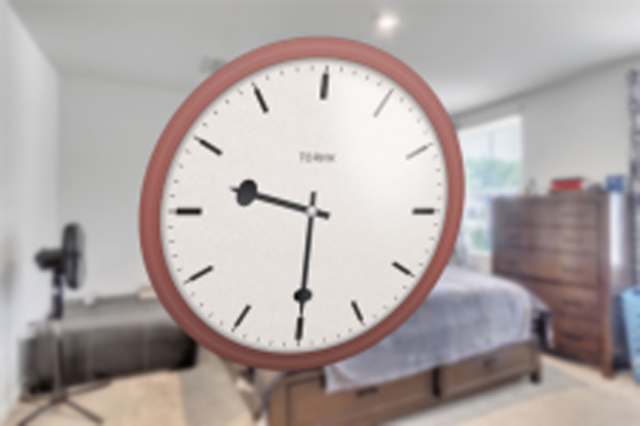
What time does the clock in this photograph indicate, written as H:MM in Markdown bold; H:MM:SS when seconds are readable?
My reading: **9:30**
